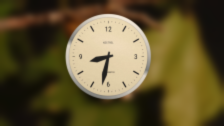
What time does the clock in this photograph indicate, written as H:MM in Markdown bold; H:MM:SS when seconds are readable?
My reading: **8:32**
